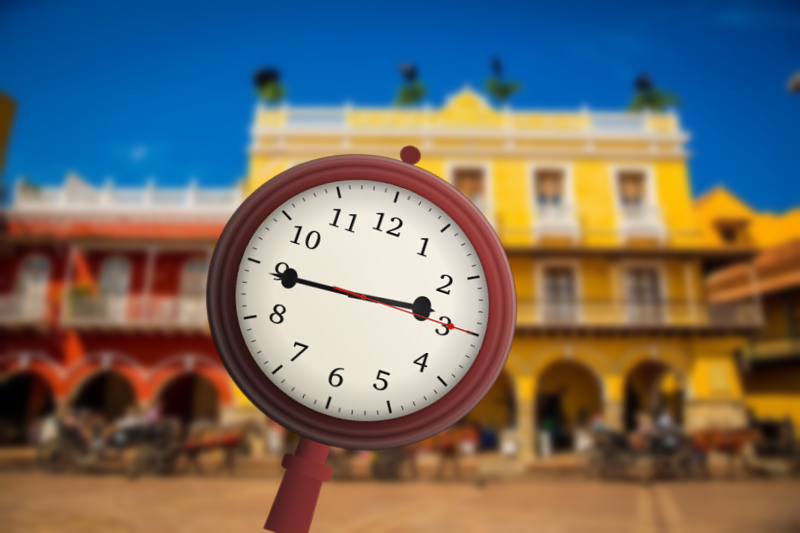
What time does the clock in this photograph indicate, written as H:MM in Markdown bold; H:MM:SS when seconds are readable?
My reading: **2:44:15**
